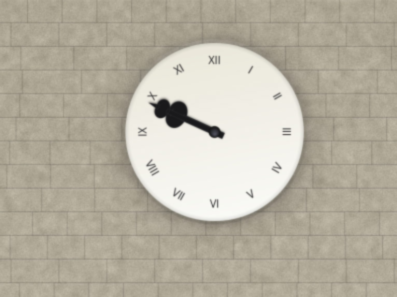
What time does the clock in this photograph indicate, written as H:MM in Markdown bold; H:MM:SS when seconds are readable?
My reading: **9:49**
